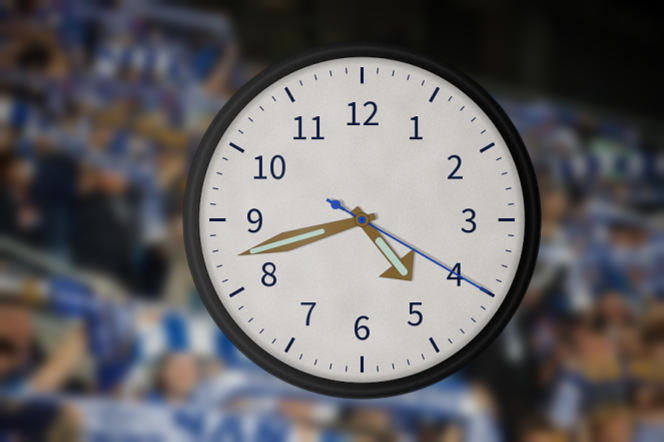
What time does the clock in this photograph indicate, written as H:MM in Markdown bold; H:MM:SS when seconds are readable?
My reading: **4:42:20**
